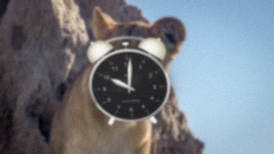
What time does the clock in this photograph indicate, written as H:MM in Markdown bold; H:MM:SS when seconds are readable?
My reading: **10:01**
